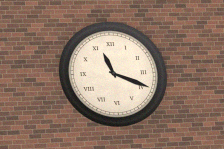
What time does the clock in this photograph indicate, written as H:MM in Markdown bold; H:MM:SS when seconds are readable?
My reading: **11:19**
